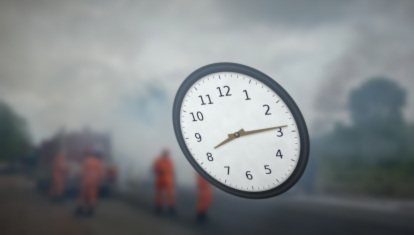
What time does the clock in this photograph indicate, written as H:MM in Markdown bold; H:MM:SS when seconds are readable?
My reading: **8:14**
